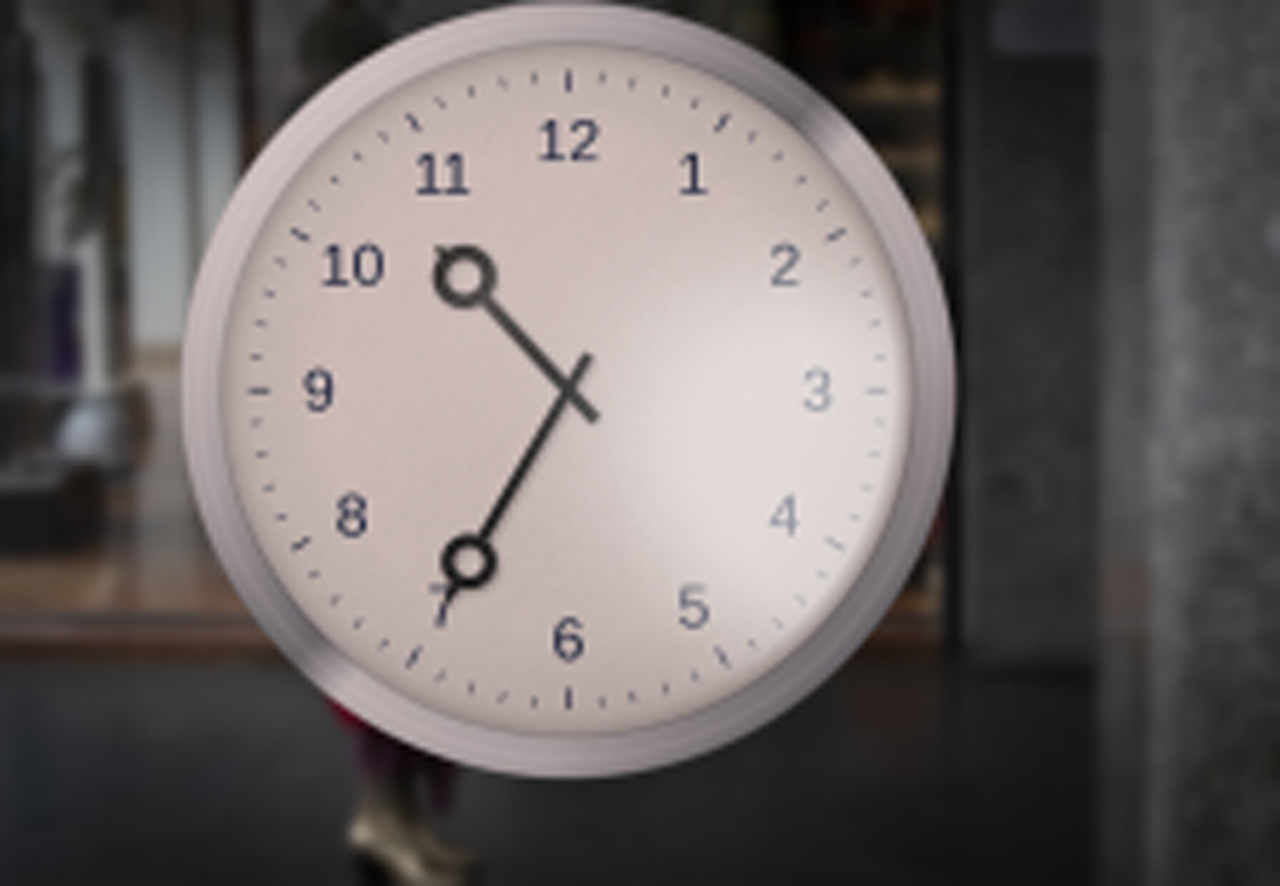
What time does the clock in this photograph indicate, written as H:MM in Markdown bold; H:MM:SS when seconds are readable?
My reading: **10:35**
